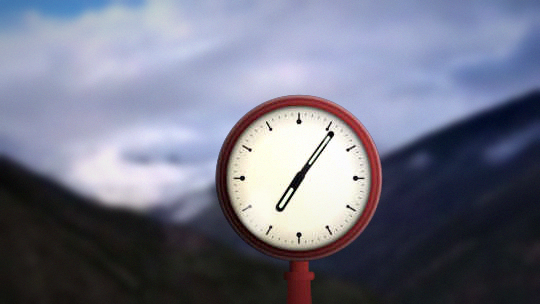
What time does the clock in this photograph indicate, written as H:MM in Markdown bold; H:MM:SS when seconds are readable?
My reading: **7:06**
